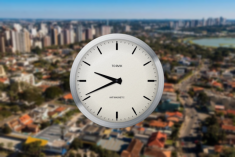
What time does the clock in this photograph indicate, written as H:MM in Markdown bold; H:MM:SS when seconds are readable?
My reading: **9:41**
